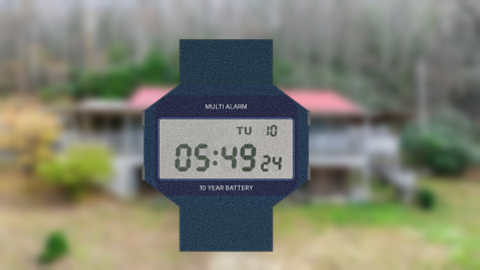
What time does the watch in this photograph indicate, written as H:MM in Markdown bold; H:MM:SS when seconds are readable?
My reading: **5:49:24**
